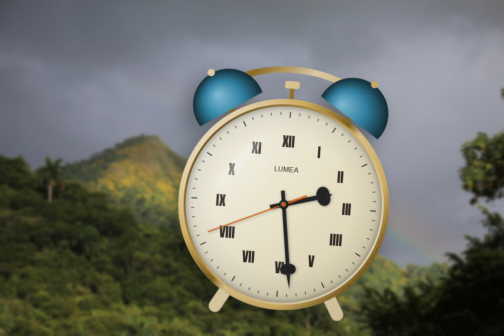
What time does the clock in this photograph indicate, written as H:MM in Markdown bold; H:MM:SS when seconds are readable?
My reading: **2:28:41**
